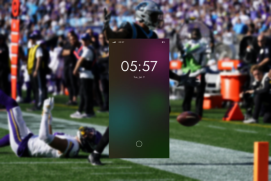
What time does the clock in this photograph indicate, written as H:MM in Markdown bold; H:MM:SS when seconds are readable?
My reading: **5:57**
